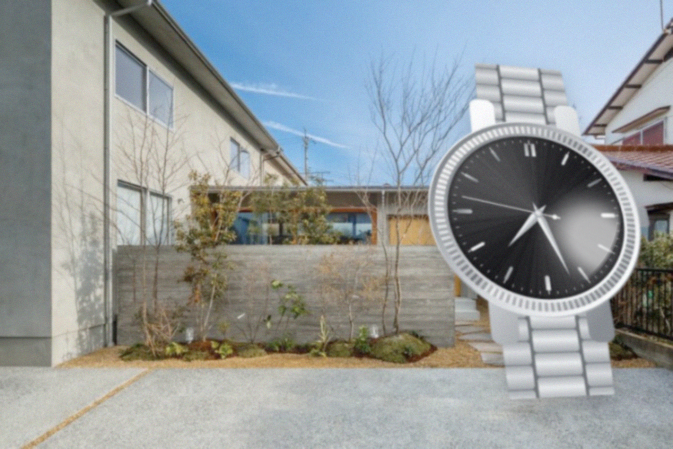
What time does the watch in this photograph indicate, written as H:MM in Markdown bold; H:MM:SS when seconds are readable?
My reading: **7:26:47**
